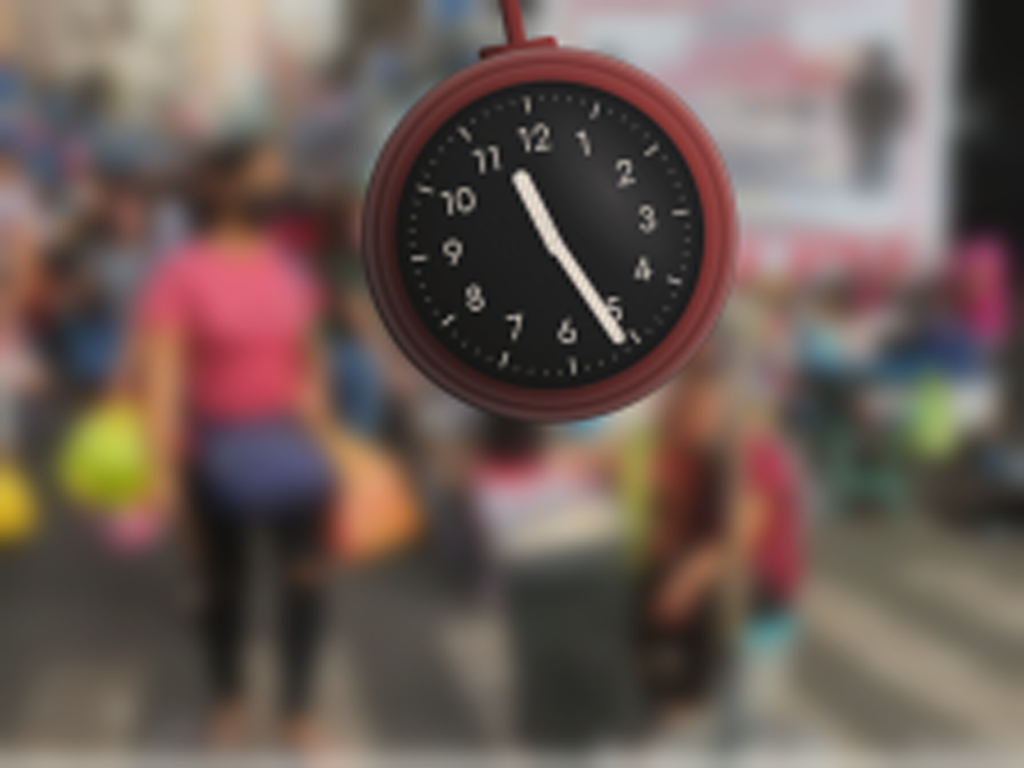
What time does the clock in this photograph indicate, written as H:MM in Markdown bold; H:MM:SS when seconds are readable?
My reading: **11:26**
